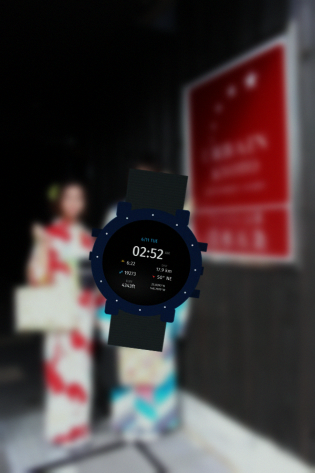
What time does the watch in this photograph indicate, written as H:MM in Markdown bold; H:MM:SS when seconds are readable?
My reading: **2:52**
